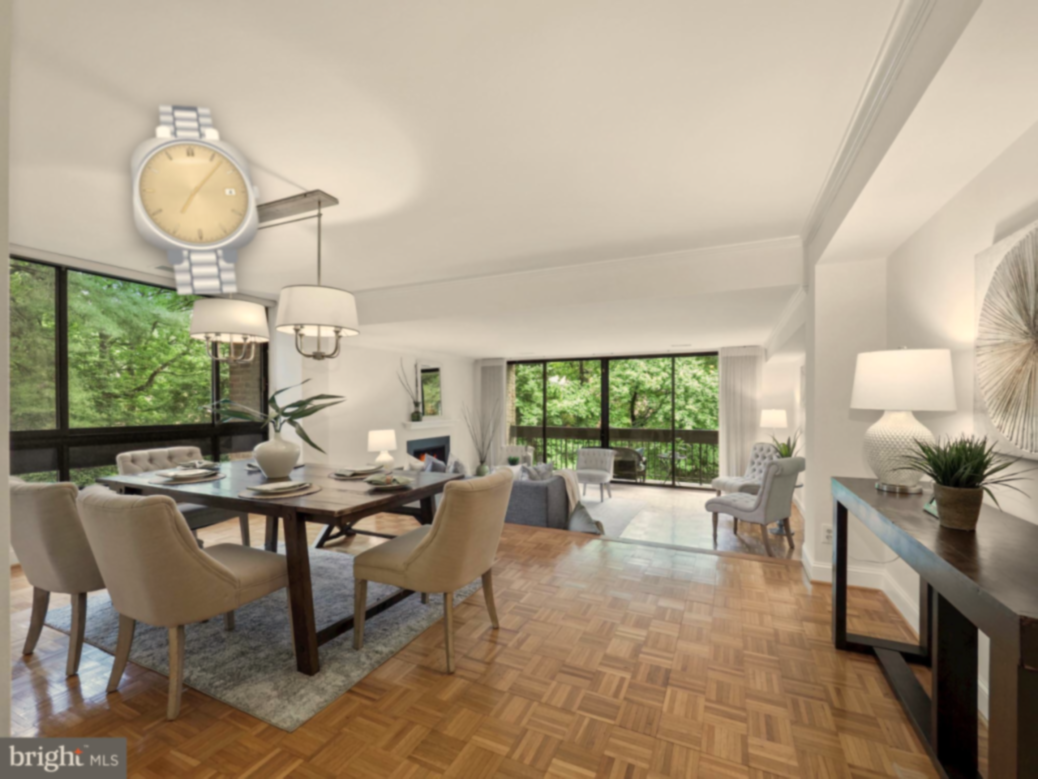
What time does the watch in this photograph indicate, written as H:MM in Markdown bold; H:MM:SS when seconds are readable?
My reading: **7:07**
